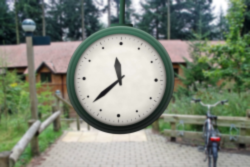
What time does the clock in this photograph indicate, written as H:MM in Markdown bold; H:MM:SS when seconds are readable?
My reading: **11:38**
